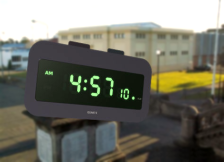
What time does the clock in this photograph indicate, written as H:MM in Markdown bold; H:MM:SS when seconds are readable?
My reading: **4:57:10**
